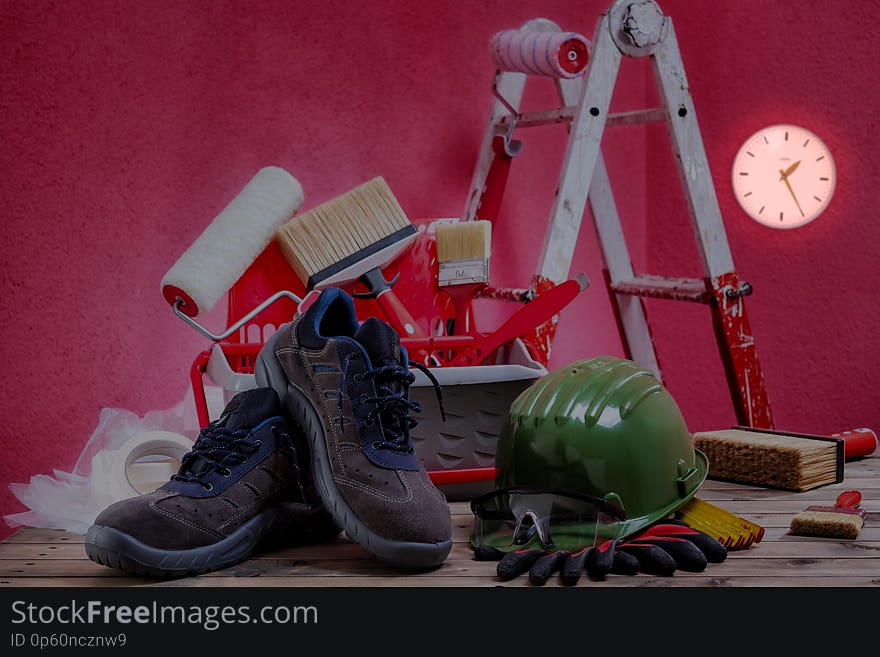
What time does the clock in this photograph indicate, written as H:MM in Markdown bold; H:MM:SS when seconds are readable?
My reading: **1:25**
